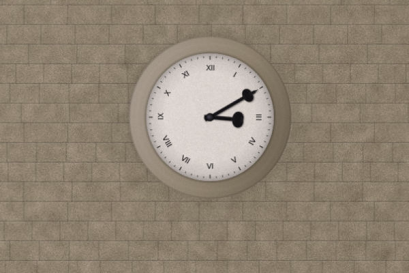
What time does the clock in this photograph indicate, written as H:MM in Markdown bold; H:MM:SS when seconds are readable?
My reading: **3:10**
